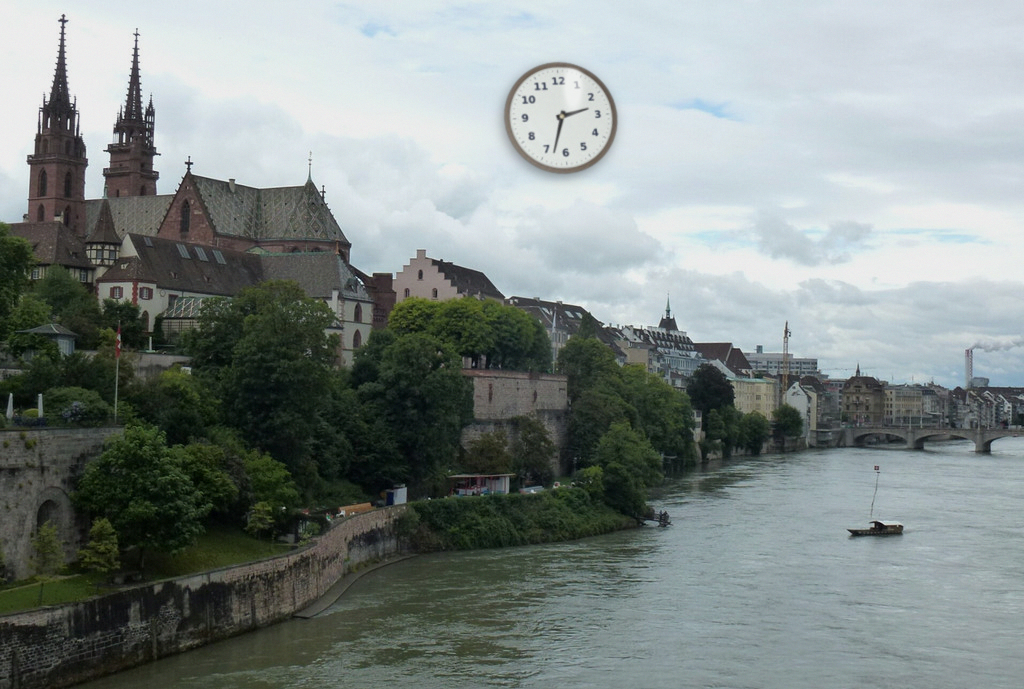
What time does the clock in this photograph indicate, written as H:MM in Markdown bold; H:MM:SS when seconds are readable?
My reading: **2:33**
